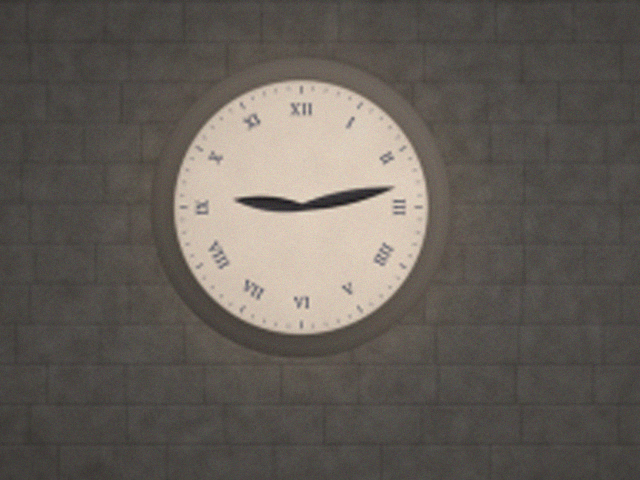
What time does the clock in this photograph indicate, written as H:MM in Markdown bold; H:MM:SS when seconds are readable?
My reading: **9:13**
